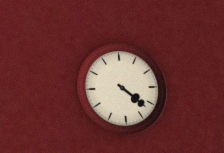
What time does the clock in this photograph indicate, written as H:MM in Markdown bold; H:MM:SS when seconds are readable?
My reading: **4:22**
